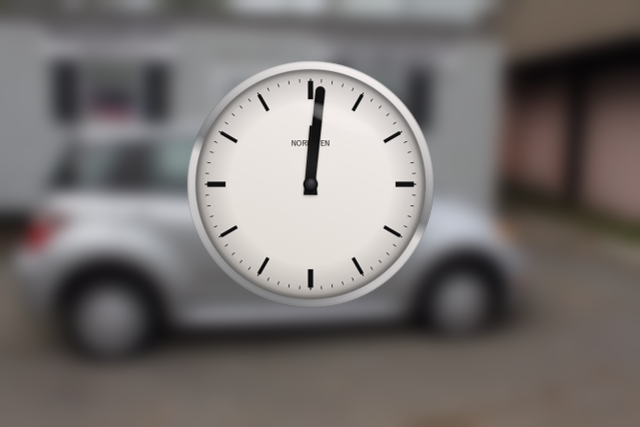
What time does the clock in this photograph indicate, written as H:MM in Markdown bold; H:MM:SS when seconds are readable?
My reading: **12:01**
